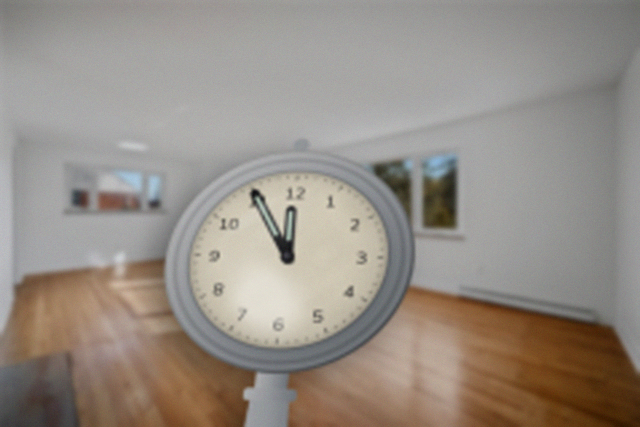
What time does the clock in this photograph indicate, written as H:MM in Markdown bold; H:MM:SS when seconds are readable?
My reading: **11:55**
